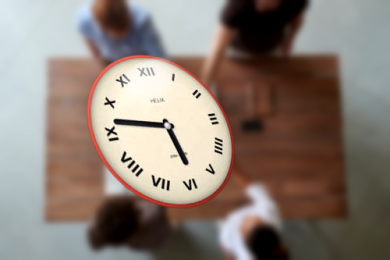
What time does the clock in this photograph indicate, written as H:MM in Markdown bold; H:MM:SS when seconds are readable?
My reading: **5:47**
